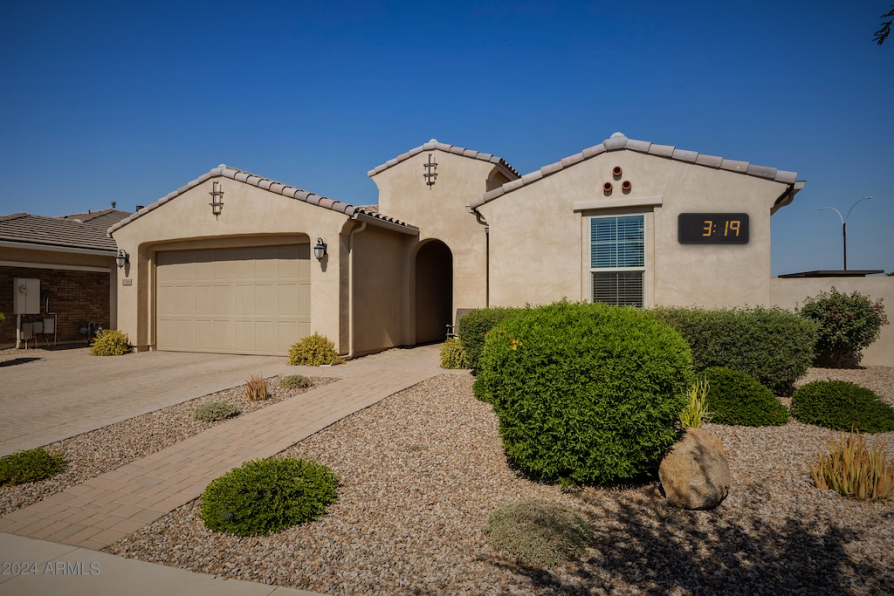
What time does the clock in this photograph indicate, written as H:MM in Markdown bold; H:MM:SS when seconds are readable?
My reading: **3:19**
